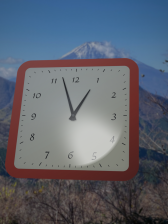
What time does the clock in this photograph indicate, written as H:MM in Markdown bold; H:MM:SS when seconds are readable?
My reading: **12:57**
